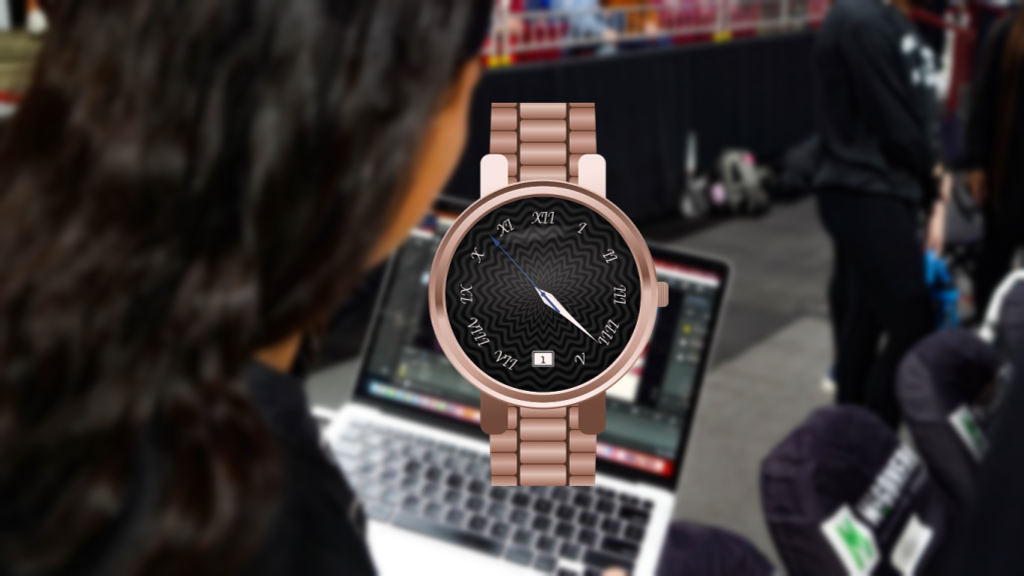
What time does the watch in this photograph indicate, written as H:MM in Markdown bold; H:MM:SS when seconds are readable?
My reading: **4:21:53**
